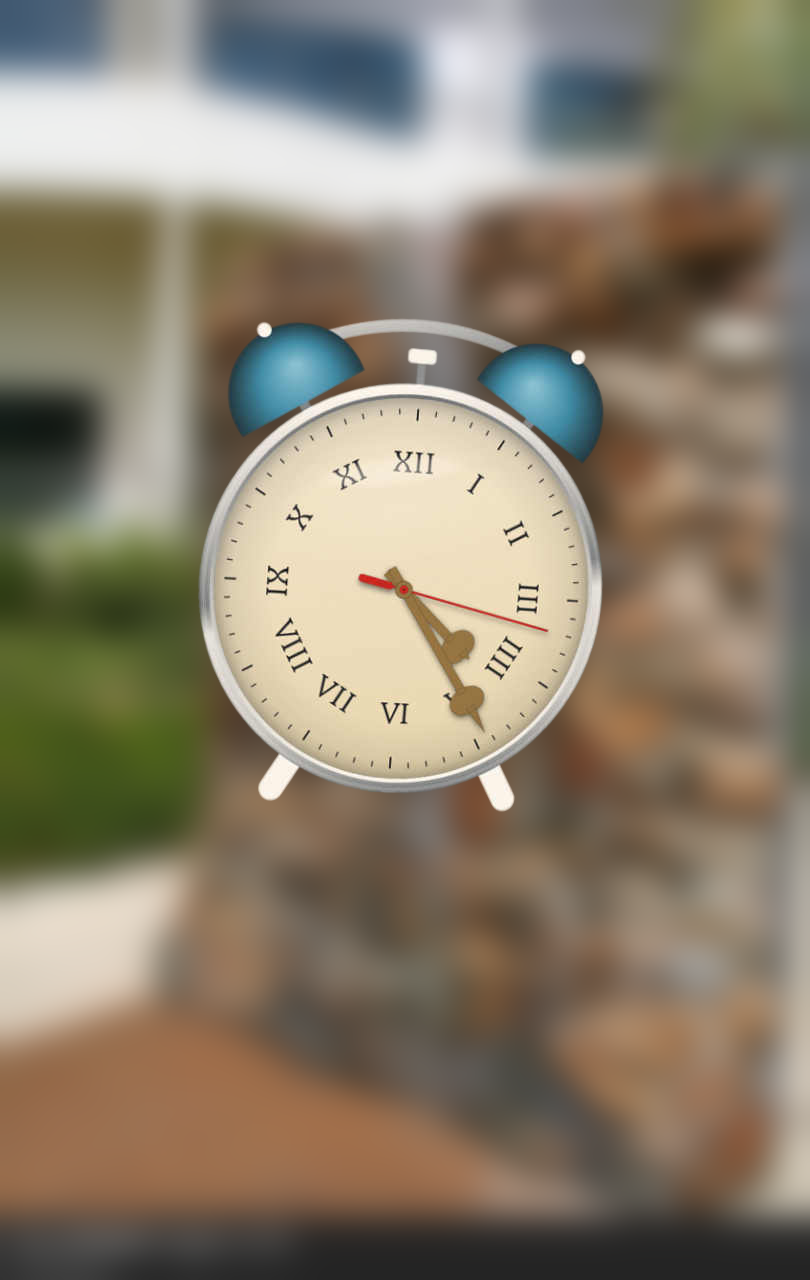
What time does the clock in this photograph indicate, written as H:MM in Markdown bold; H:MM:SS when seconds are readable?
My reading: **4:24:17**
